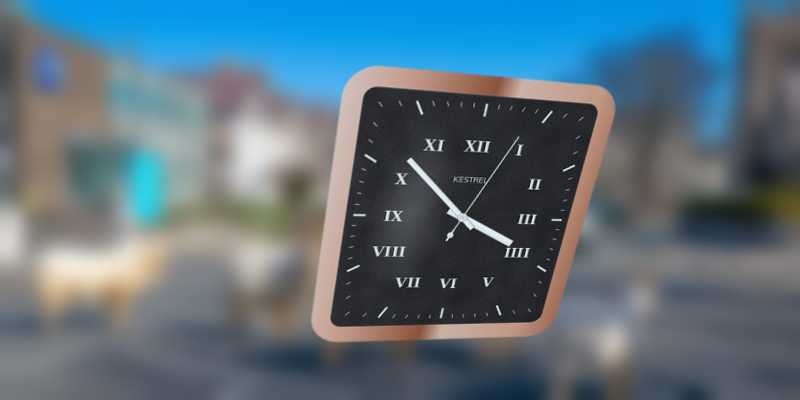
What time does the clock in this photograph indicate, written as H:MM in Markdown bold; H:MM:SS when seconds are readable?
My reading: **3:52:04**
